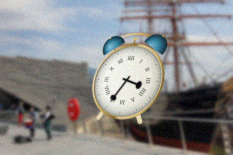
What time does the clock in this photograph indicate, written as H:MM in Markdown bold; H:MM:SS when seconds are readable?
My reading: **3:35**
